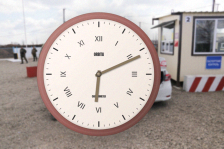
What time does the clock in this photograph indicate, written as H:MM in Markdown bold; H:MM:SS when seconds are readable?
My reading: **6:11**
